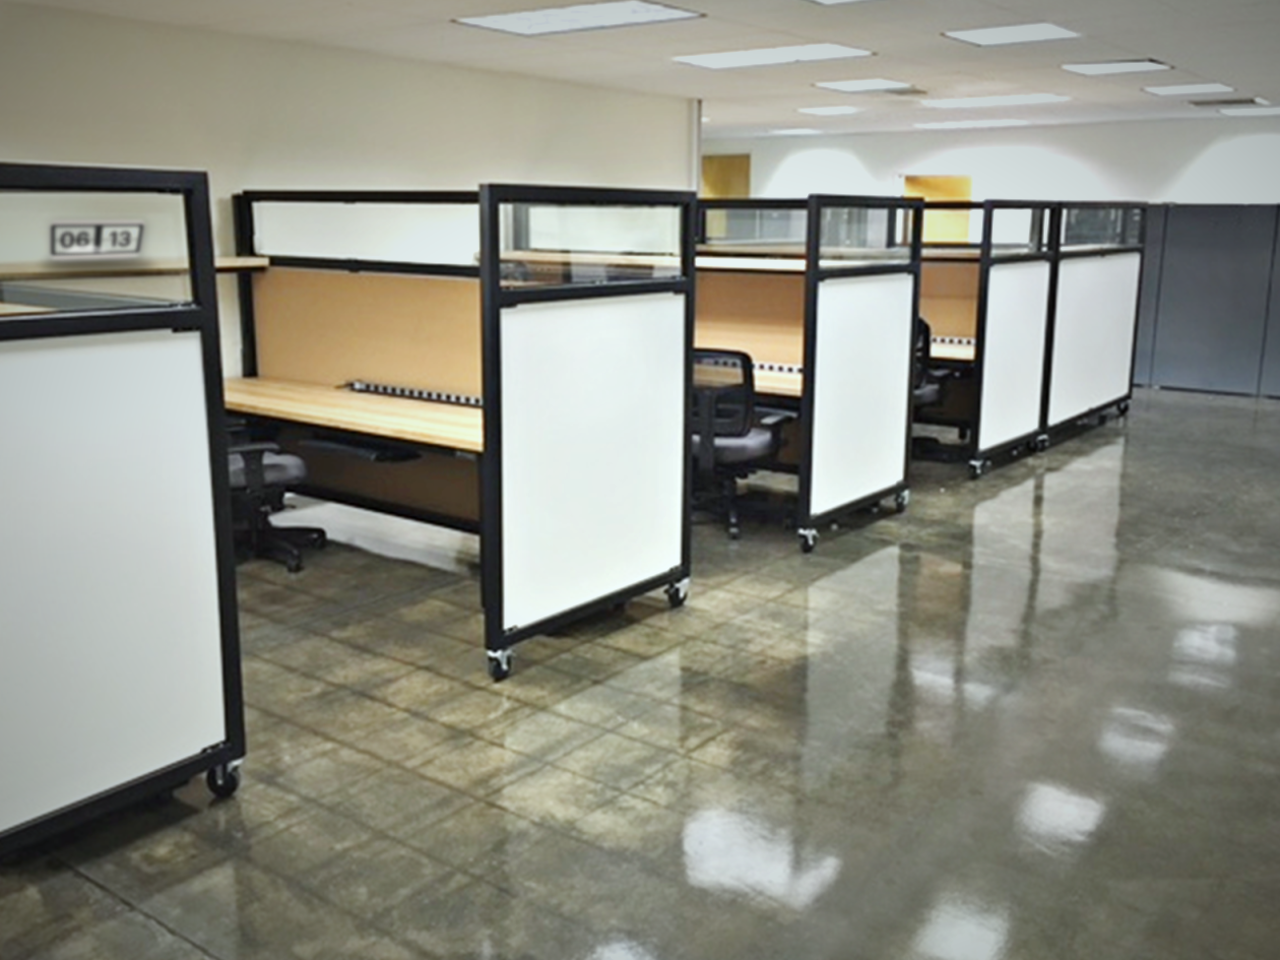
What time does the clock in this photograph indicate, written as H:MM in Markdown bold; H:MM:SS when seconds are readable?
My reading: **6:13**
